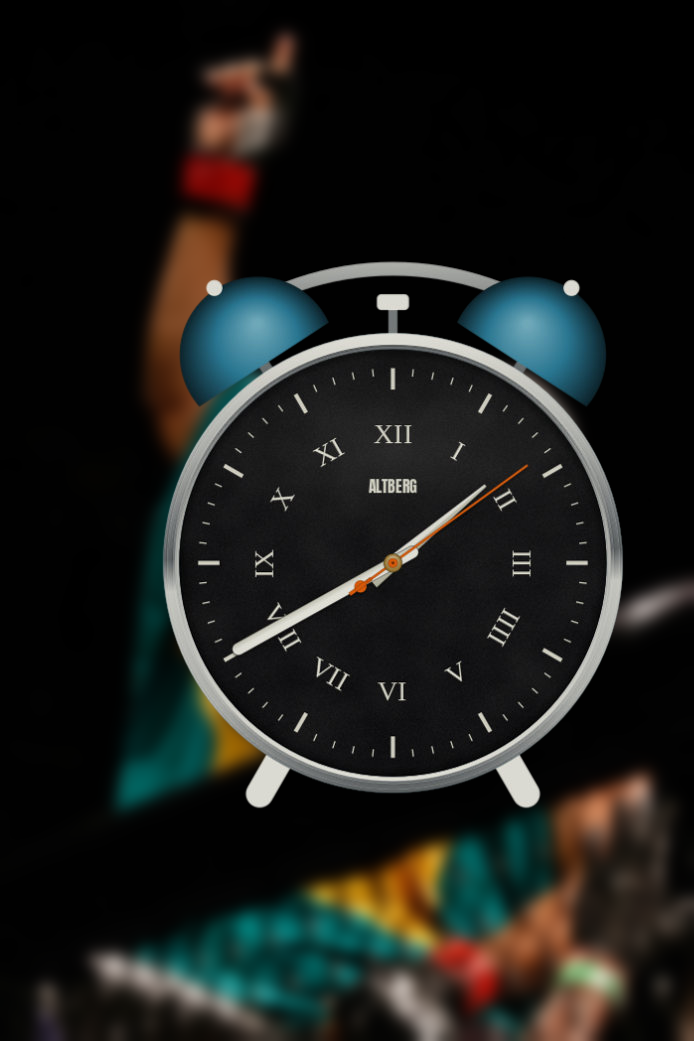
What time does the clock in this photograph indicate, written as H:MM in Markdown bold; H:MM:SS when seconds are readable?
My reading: **1:40:09**
